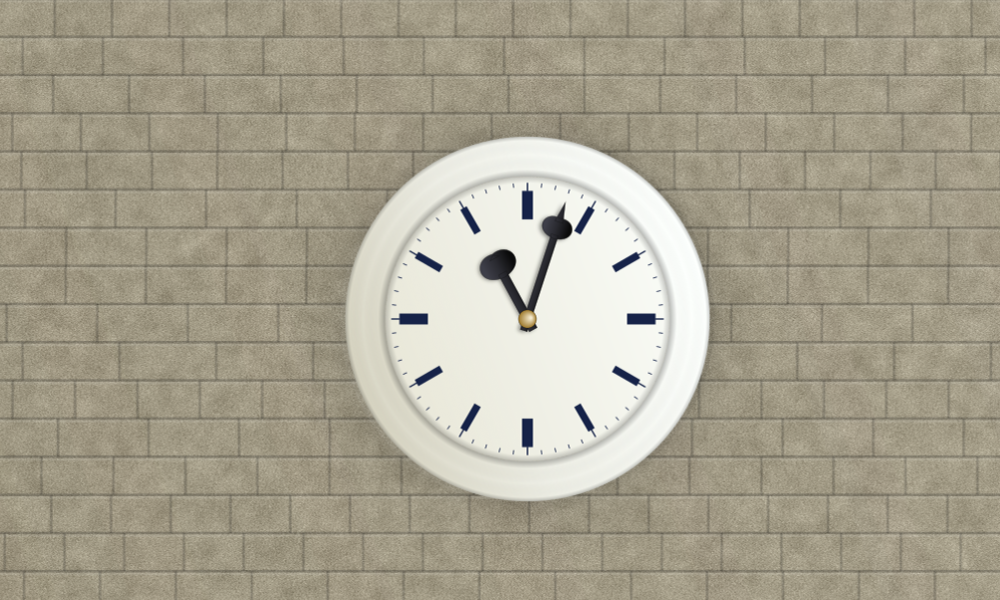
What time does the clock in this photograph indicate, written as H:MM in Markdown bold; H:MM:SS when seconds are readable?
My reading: **11:03**
